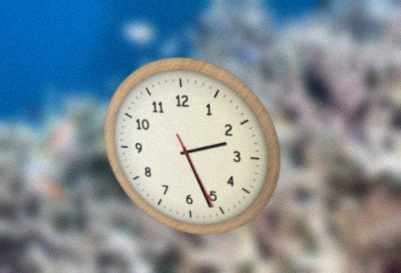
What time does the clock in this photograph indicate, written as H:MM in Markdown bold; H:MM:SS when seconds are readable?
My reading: **2:26:26**
